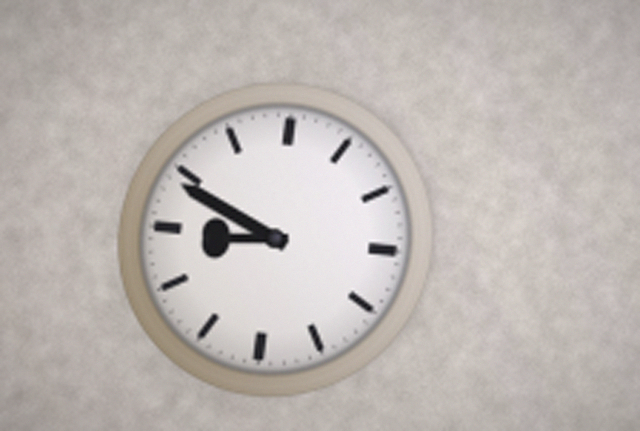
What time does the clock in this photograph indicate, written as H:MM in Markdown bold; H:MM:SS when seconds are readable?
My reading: **8:49**
